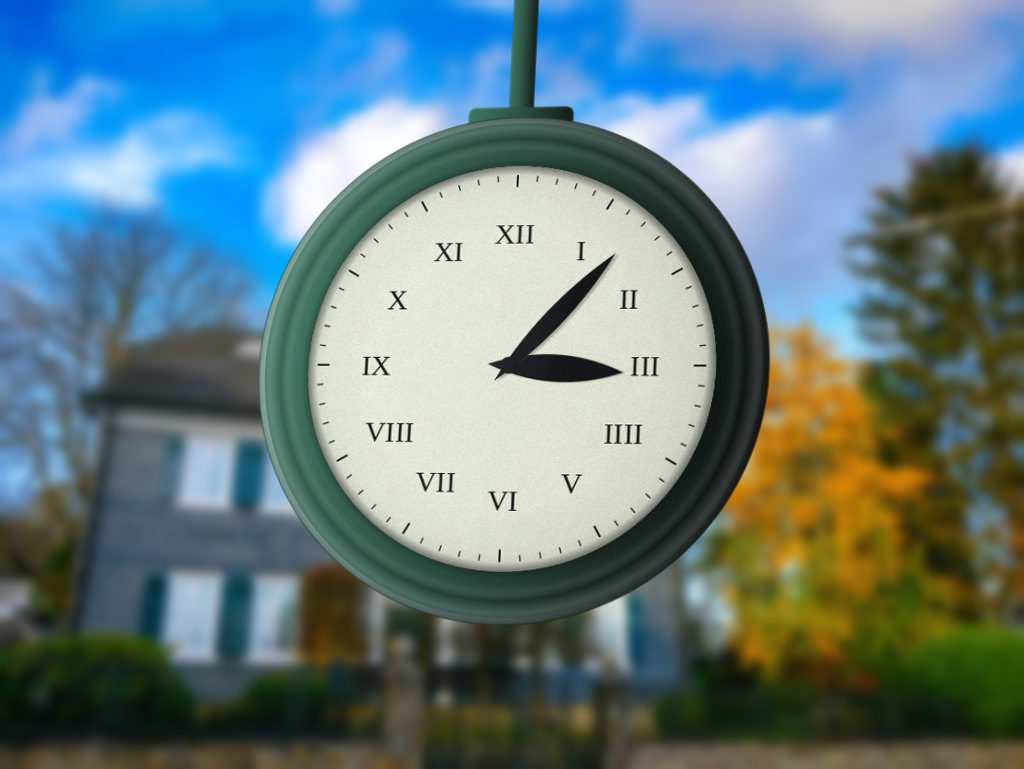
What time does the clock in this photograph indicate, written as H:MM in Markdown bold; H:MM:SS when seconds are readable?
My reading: **3:07**
